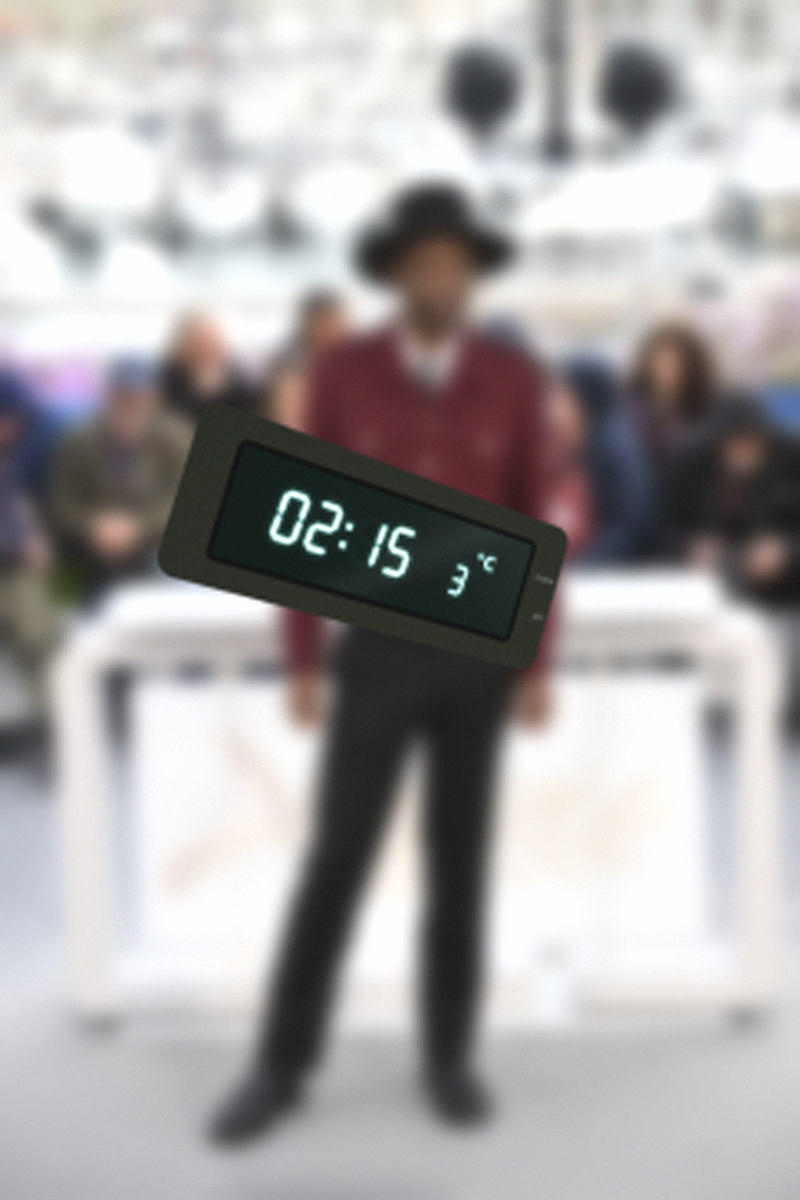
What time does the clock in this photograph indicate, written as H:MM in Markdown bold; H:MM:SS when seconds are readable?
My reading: **2:15**
